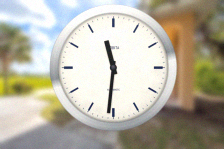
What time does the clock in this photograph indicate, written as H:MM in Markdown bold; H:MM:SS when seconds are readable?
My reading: **11:31**
